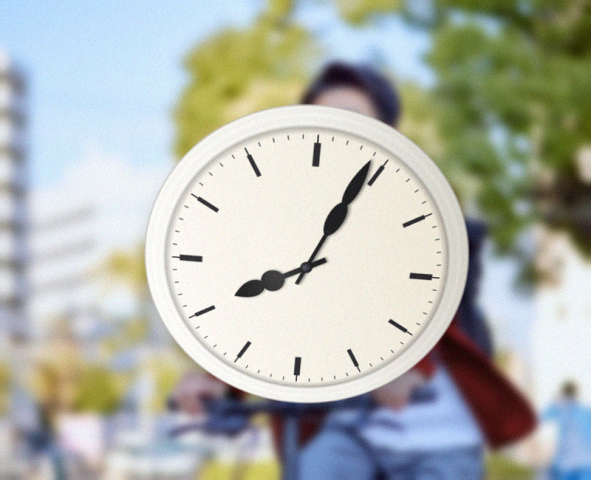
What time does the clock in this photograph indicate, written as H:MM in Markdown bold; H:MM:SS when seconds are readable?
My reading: **8:04**
